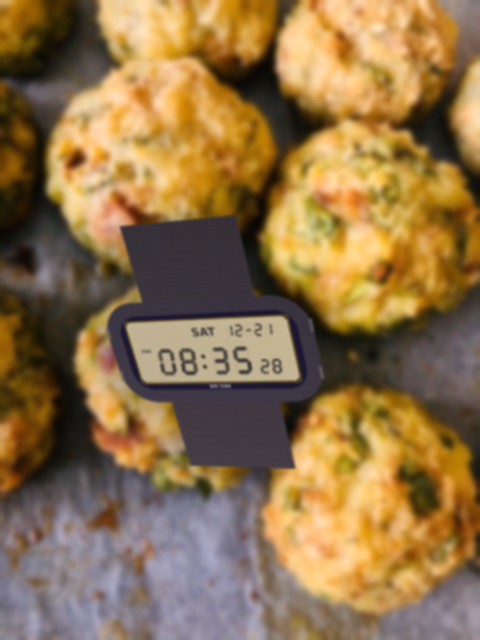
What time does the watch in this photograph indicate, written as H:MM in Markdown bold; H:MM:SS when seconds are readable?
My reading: **8:35:28**
